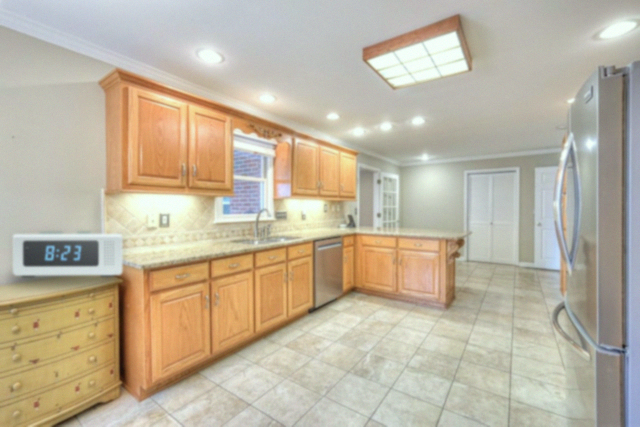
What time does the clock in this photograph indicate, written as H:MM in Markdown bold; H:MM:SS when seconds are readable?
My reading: **8:23**
